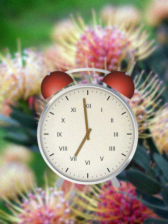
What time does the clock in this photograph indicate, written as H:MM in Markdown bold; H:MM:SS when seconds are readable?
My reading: **6:59**
